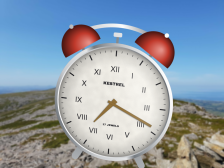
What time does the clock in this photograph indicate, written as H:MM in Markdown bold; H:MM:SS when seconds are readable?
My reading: **7:19**
